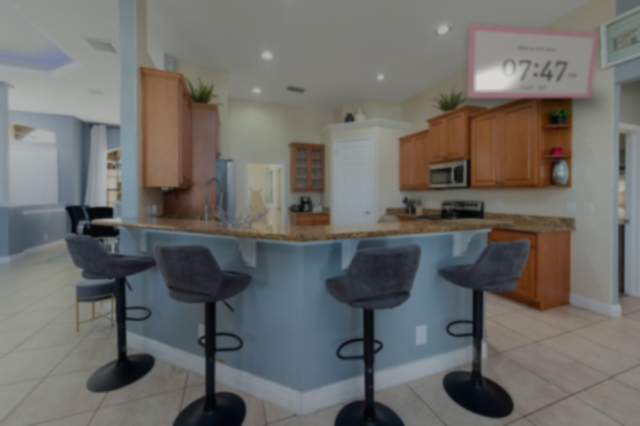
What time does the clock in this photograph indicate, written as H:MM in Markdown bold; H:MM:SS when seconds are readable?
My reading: **7:47**
